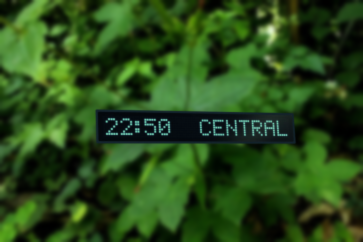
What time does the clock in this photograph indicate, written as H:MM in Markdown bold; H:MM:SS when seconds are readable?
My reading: **22:50**
